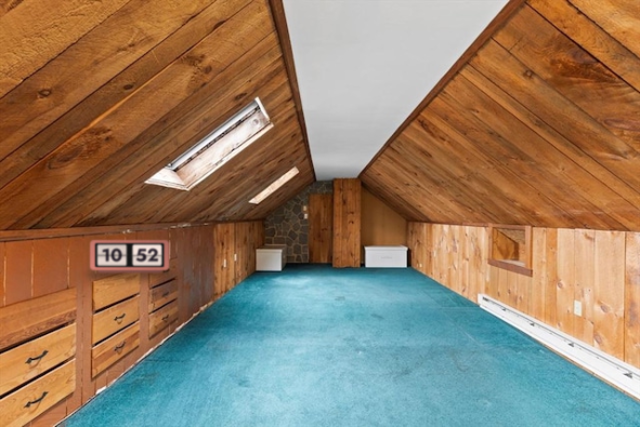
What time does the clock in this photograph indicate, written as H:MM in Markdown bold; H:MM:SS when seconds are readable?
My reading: **10:52**
